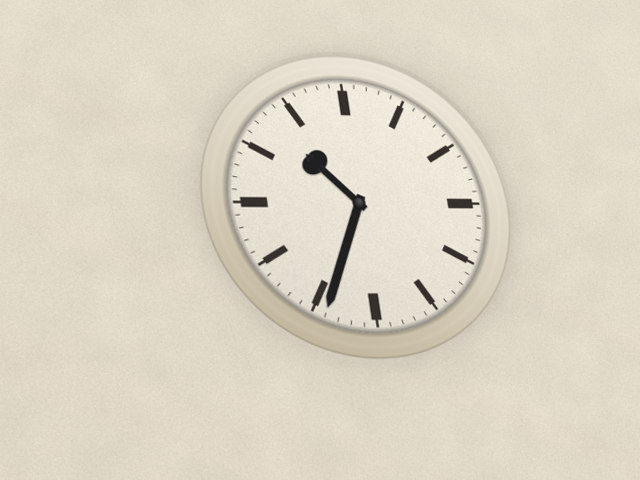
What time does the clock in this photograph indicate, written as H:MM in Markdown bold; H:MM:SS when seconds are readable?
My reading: **10:34**
